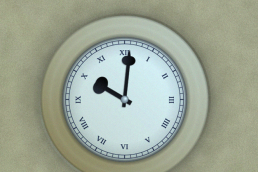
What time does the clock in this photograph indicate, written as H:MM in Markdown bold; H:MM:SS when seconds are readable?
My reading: **10:01**
